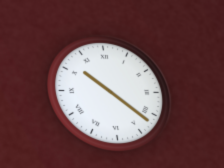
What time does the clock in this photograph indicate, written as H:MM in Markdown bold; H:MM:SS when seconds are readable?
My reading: **10:22**
